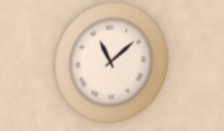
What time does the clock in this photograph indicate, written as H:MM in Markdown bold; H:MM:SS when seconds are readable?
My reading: **11:09**
